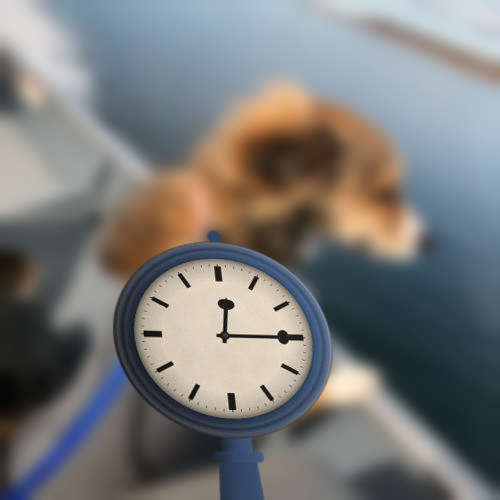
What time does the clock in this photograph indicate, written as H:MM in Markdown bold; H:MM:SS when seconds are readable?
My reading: **12:15**
